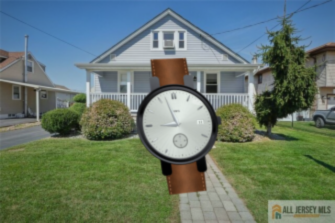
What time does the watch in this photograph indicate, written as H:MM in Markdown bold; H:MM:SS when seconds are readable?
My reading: **8:57**
